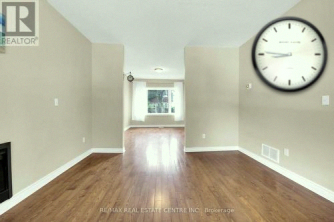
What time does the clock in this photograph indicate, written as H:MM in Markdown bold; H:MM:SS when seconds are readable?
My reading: **8:46**
